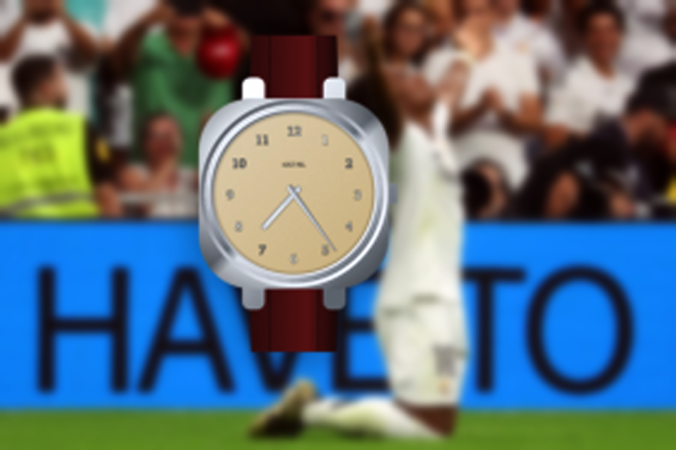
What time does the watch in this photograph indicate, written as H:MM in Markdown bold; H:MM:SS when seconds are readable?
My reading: **7:24**
